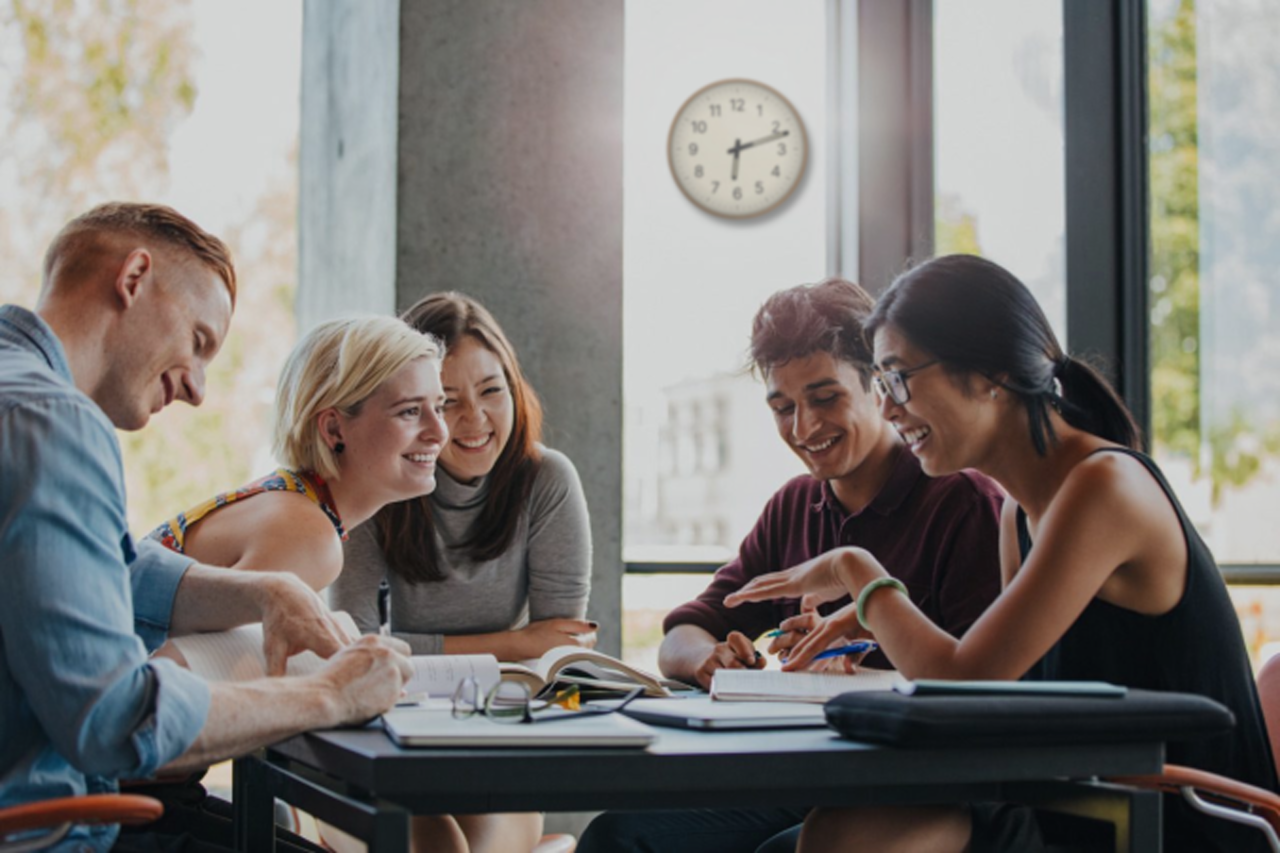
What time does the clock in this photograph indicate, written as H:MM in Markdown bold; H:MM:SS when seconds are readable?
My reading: **6:12**
